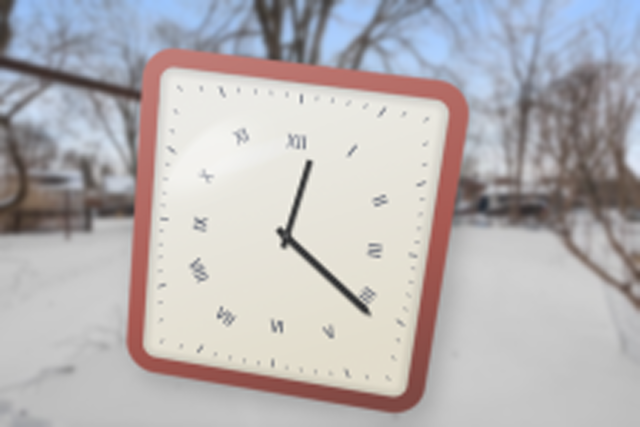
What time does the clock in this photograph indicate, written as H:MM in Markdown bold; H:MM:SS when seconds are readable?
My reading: **12:21**
